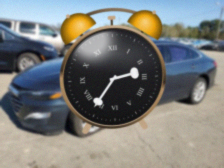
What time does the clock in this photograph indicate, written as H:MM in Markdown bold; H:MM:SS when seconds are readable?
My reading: **2:36**
